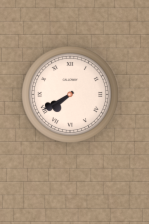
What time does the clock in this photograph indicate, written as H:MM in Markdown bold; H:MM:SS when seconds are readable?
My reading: **7:40**
